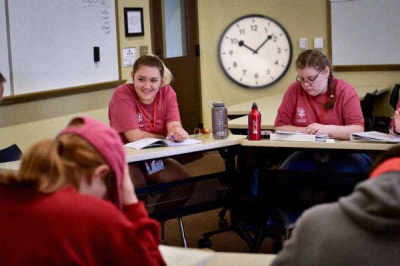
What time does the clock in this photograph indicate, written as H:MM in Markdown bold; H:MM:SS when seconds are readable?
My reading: **10:08**
